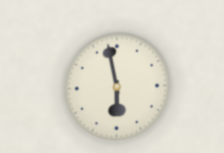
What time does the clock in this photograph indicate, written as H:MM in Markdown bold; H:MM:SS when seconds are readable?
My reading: **5:58**
